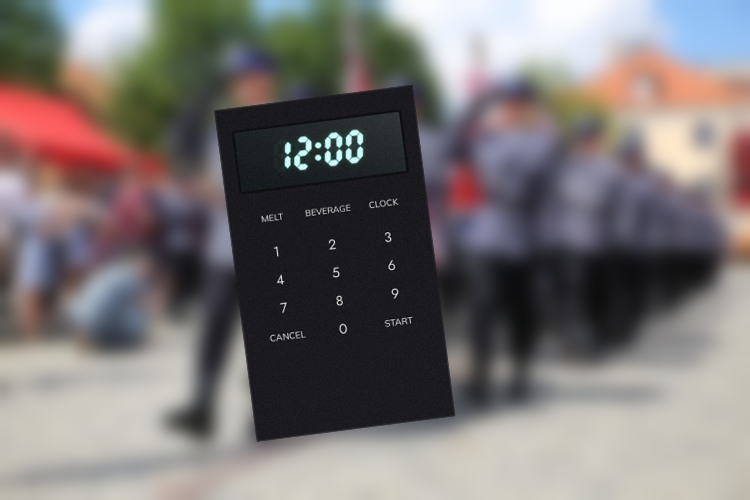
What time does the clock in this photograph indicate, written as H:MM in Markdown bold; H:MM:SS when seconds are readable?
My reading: **12:00**
